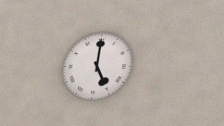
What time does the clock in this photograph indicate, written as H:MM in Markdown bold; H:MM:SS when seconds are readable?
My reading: **5:00**
